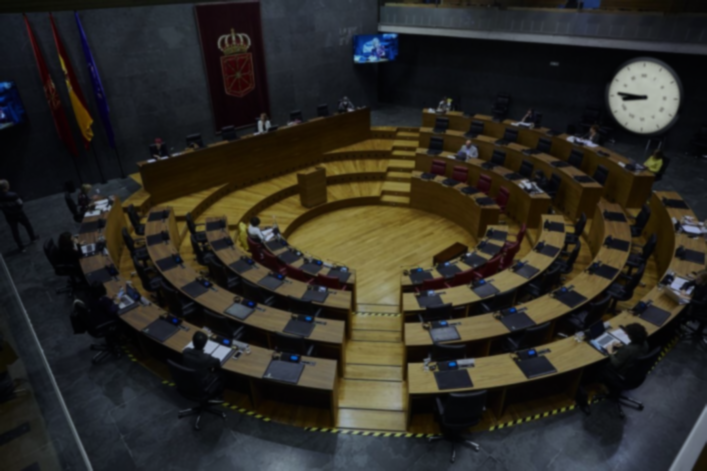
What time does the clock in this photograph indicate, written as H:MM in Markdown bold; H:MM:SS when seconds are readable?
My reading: **8:46**
